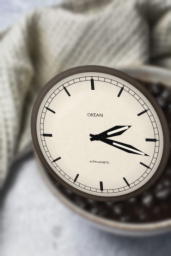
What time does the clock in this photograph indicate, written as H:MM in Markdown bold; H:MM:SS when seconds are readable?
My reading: **2:18**
